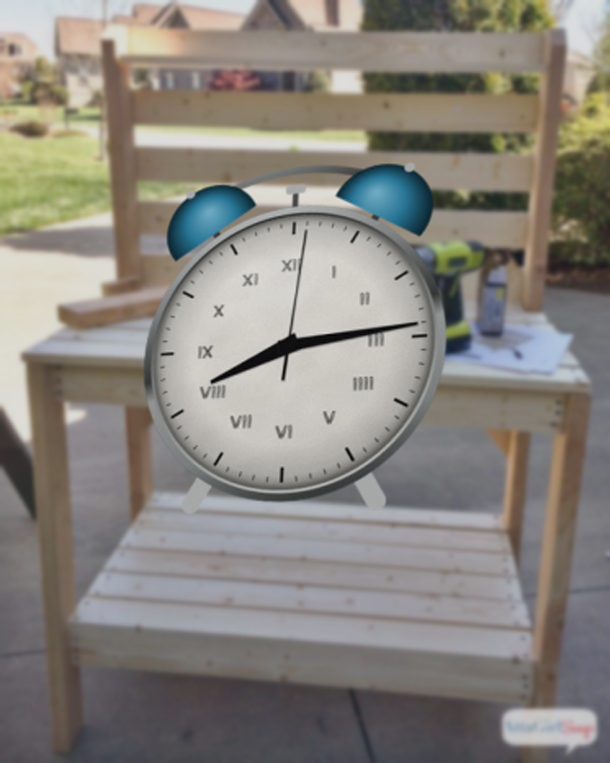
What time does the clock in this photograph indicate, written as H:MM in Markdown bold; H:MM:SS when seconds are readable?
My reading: **8:14:01**
